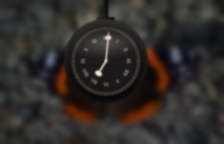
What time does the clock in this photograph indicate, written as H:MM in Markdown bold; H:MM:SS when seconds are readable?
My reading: **7:01**
